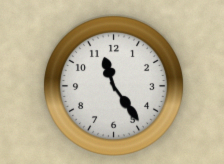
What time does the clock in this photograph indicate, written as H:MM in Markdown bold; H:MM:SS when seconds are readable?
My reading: **11:24**
